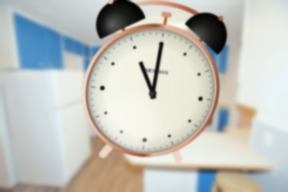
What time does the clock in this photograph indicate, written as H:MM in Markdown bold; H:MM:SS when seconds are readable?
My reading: **11:00**
